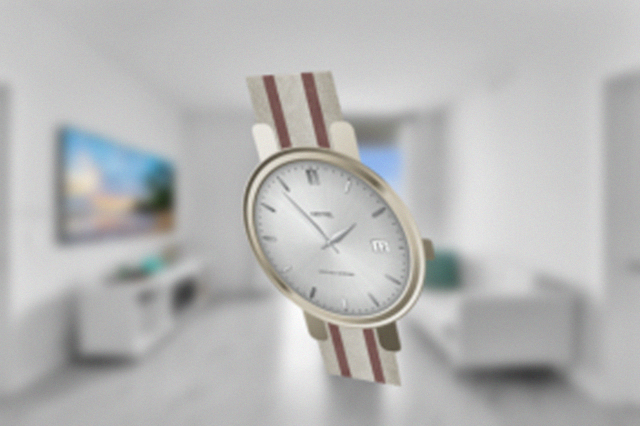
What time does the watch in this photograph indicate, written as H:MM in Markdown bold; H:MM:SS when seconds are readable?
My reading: **1:54**
